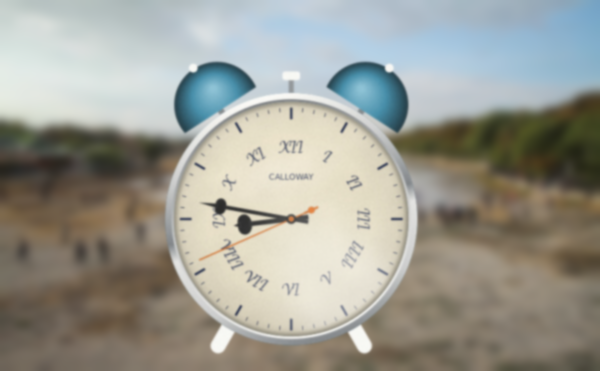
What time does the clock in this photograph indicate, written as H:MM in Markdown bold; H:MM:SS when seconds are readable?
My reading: **8:46:41**
